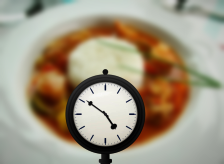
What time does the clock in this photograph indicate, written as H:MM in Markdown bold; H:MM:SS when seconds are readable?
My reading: **4:51**
